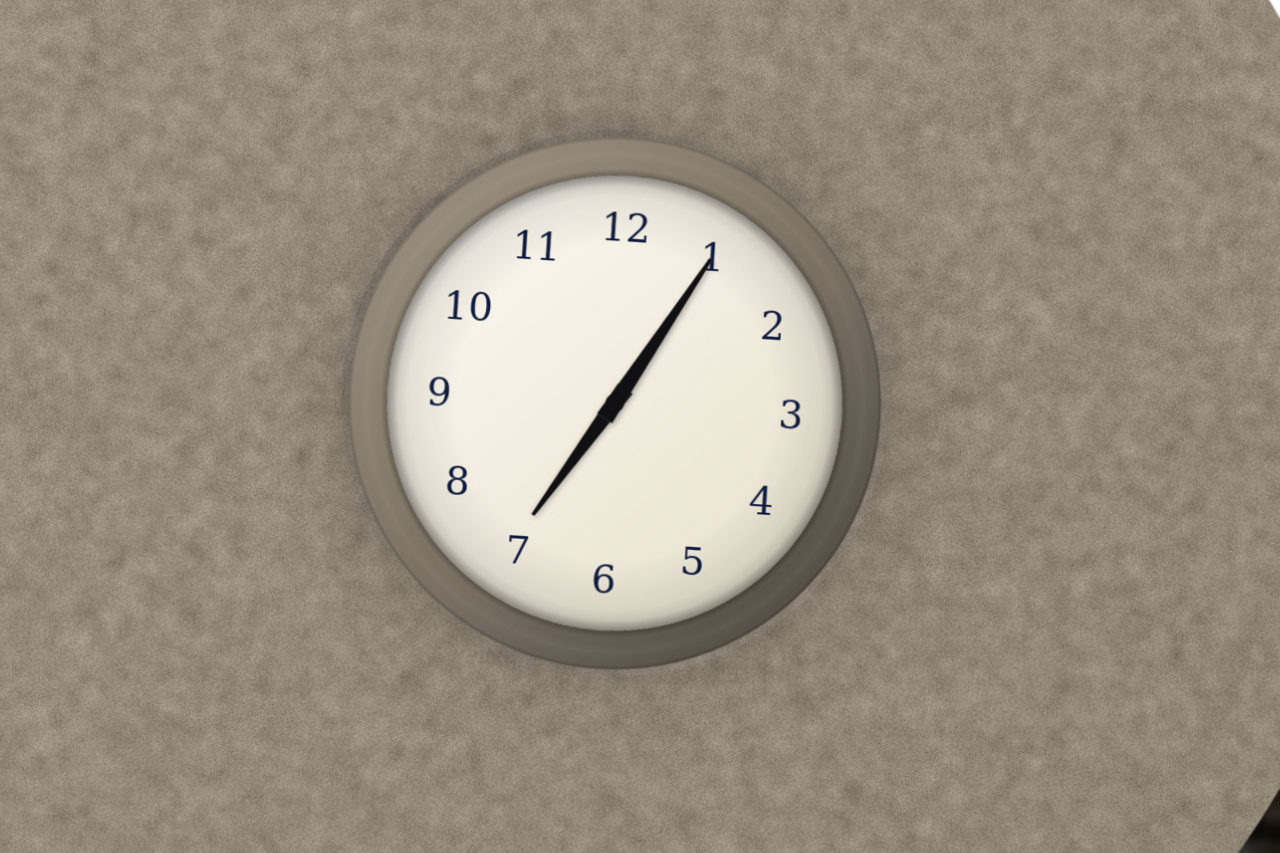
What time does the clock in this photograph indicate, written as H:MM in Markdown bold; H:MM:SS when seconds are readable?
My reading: **7:05**
